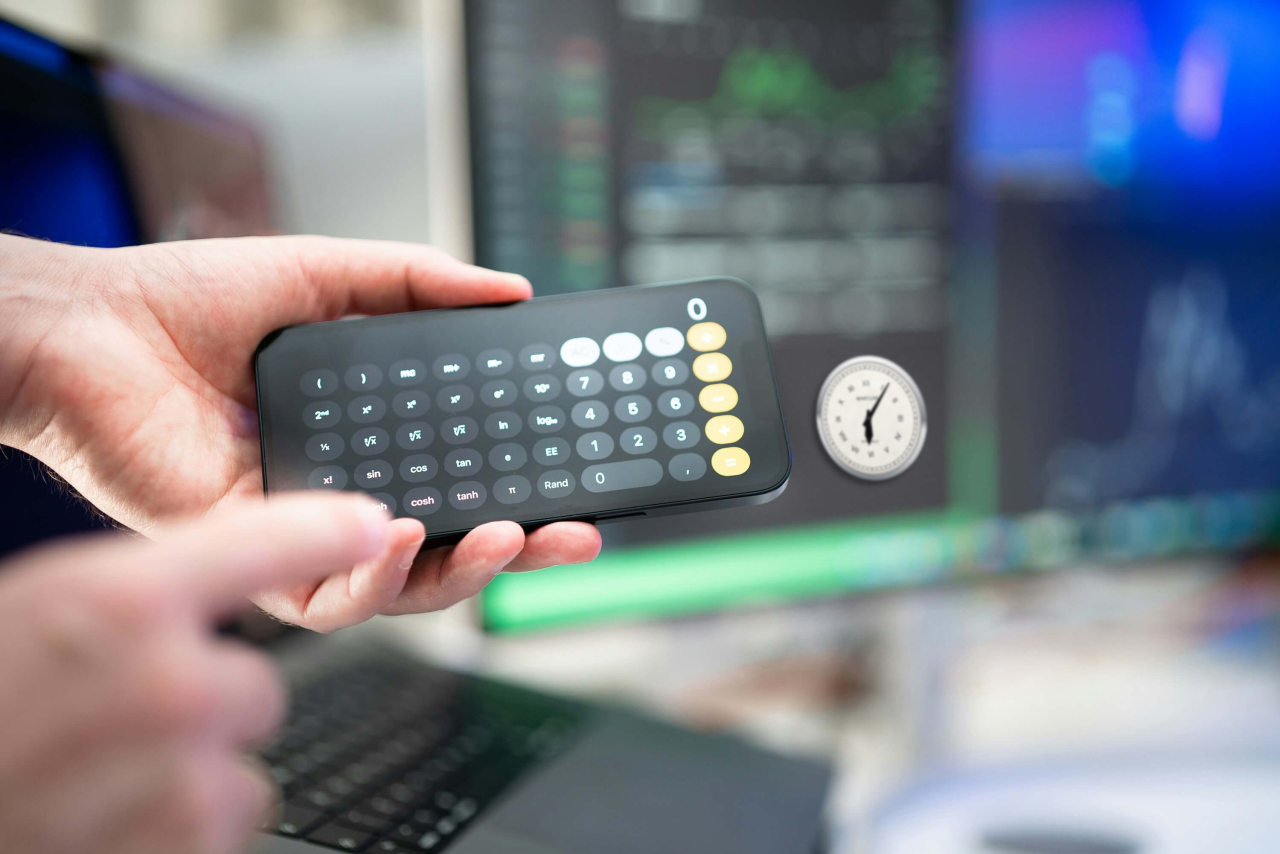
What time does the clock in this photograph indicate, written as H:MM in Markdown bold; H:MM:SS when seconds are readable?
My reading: **6:06**
